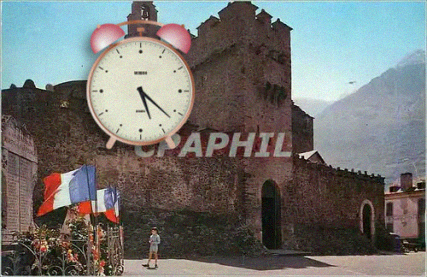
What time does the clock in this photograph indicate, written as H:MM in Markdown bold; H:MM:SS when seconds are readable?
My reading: **5:22**
